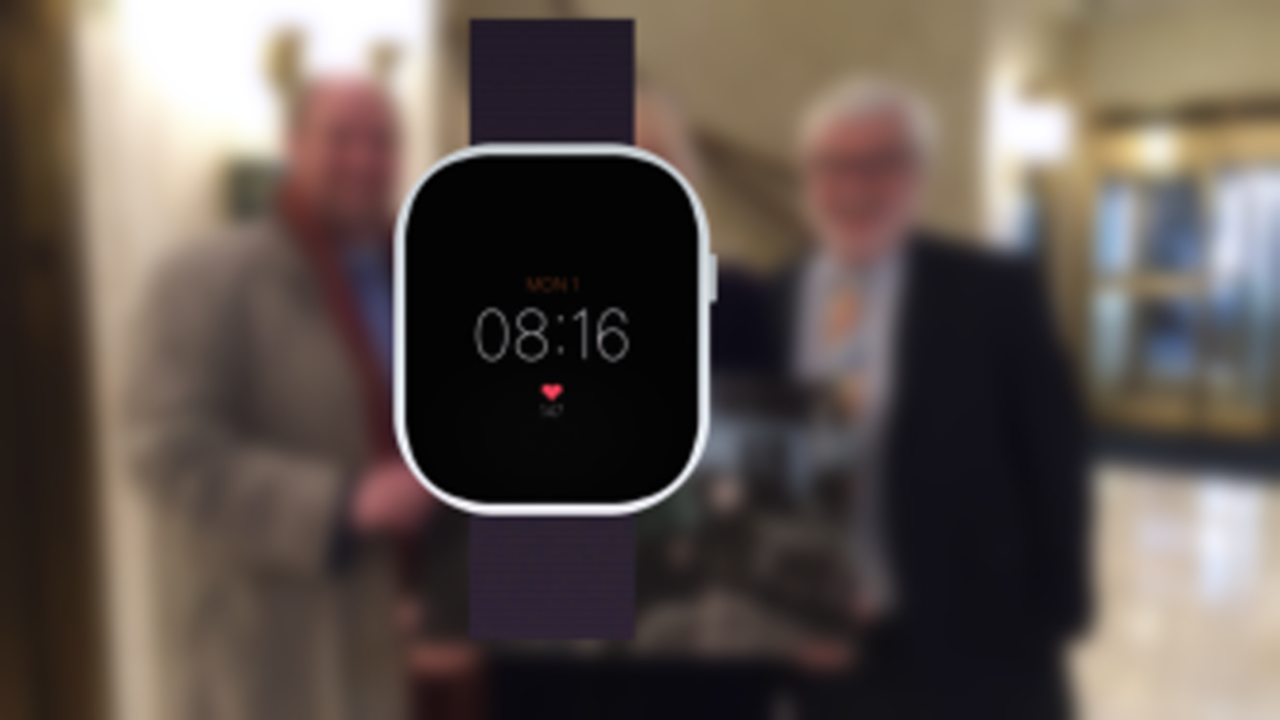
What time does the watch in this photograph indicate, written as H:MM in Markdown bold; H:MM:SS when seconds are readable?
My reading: **8:16**
